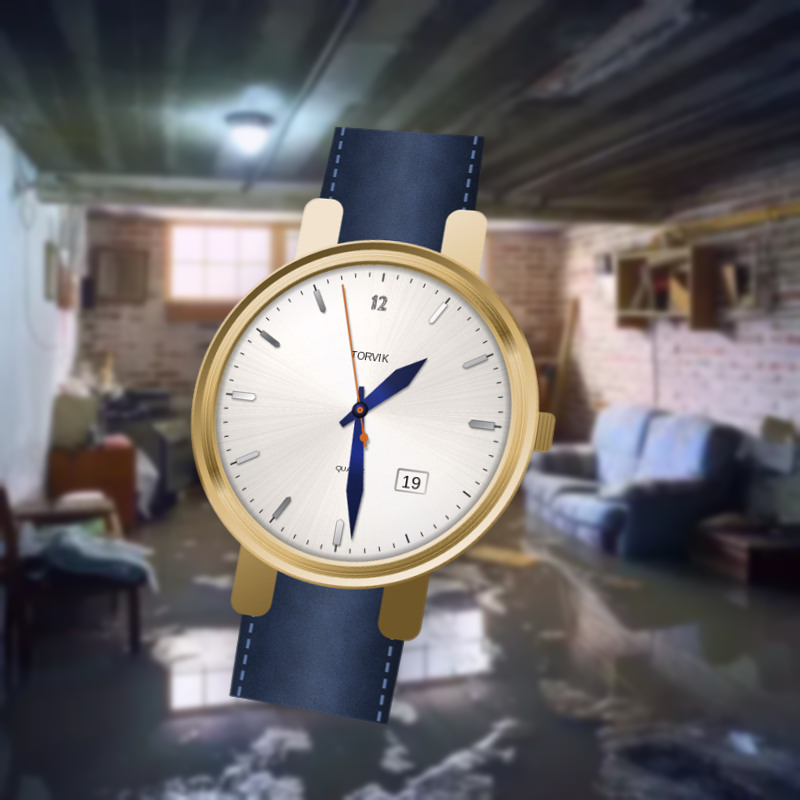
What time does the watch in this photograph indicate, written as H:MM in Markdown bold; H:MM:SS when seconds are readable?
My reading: **1:28:57**
